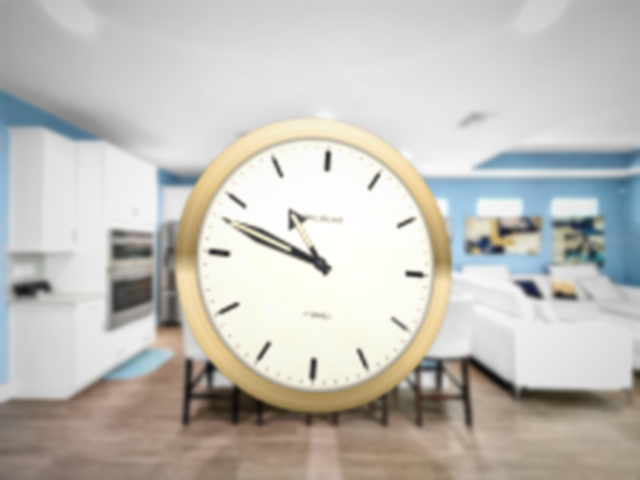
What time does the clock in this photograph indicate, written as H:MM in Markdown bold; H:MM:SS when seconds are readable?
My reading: **10:48**
